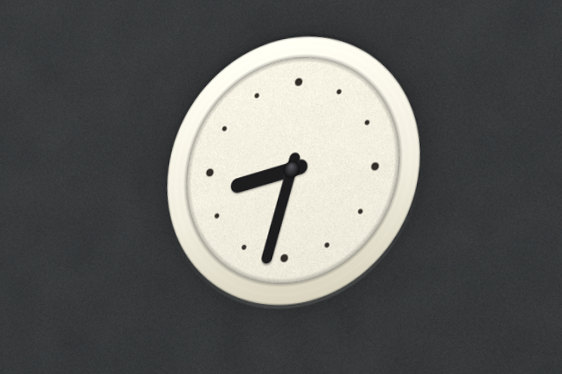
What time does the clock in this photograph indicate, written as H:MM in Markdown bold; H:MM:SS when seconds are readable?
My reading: **8:32**
